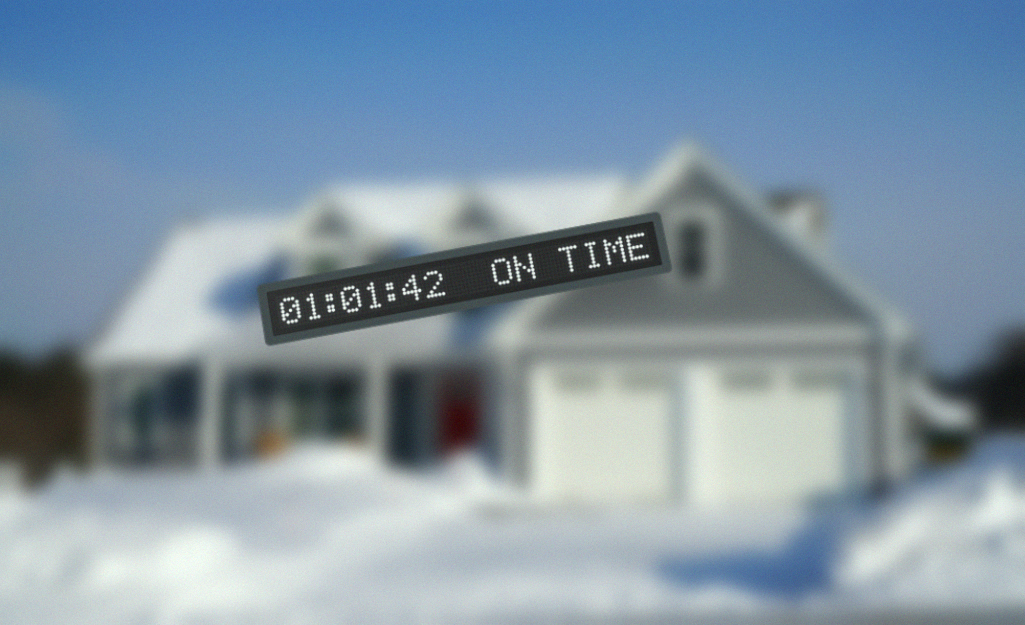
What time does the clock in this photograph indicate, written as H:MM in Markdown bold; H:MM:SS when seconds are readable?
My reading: **1:01:42**
